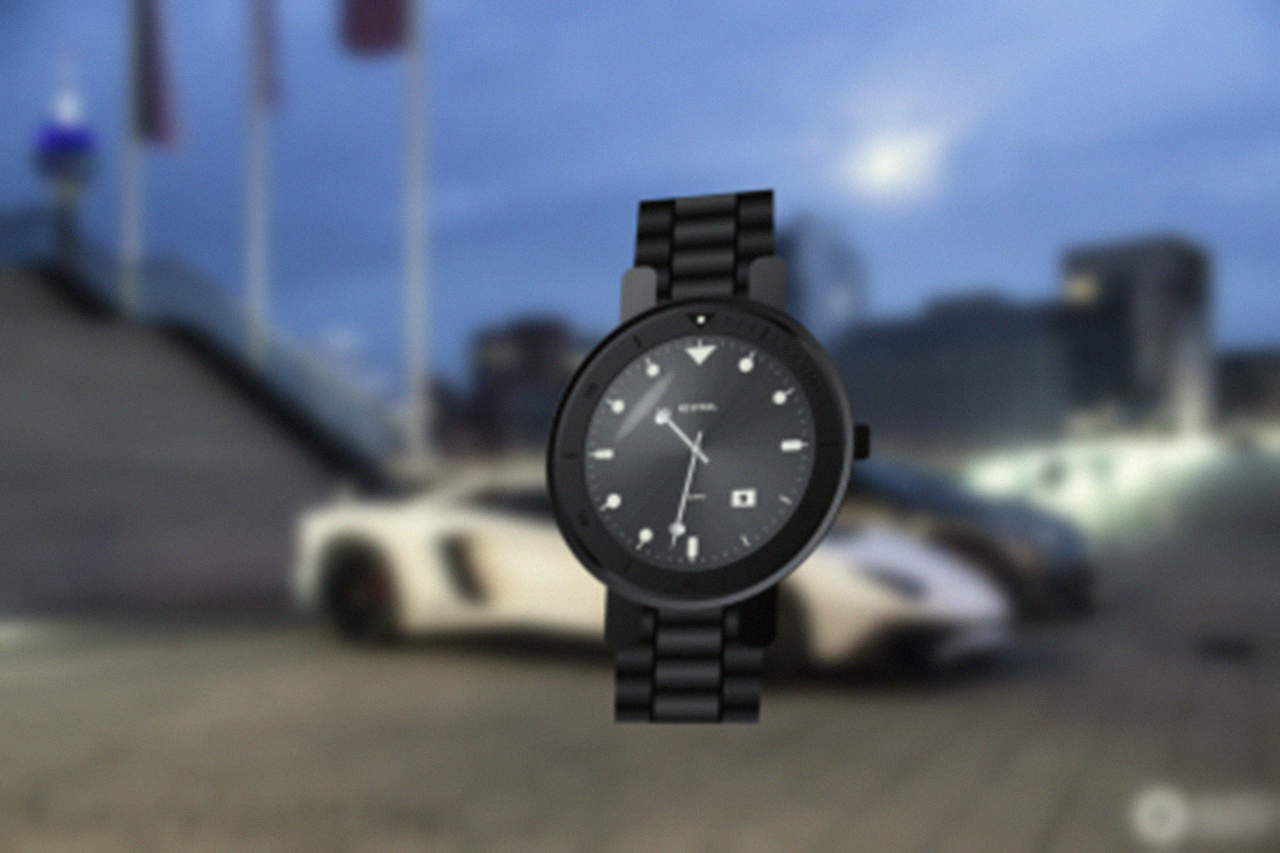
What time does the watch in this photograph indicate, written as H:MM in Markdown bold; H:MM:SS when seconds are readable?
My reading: **10:32**
